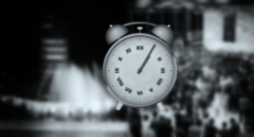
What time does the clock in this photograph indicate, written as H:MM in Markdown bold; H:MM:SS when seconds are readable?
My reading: **1:05**
